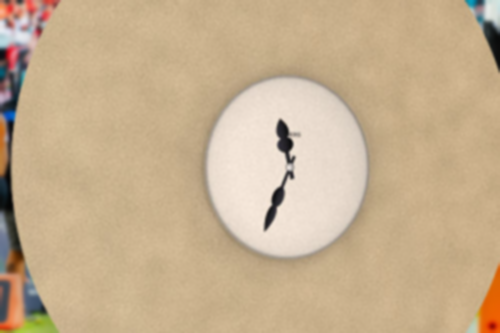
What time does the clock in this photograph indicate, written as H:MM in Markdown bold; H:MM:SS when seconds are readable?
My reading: **11:34**
